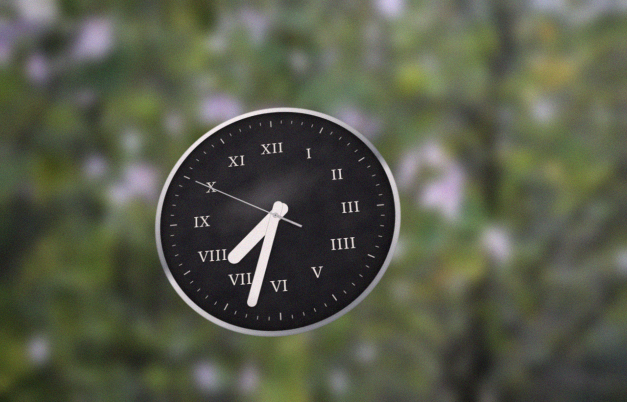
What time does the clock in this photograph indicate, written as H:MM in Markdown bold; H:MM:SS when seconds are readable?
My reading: **7:32:50**
